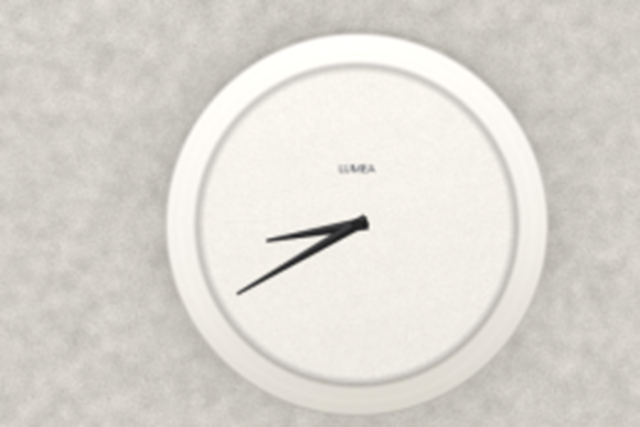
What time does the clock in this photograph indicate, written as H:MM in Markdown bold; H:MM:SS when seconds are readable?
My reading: **8:40**
